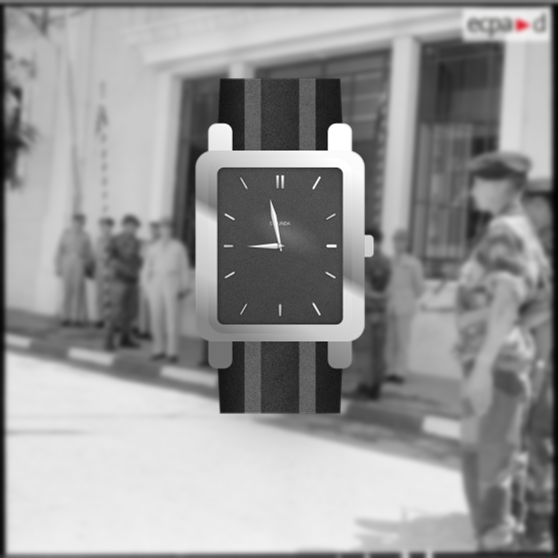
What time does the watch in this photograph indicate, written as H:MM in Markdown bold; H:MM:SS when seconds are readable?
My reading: **8:58**
